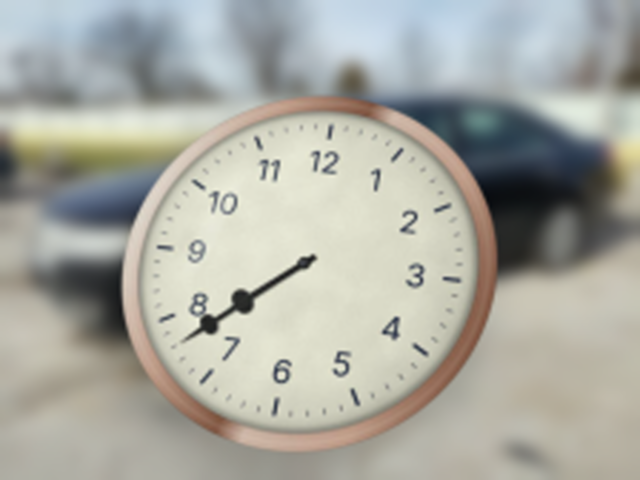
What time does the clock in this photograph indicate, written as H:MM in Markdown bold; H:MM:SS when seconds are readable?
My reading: **7:38**
